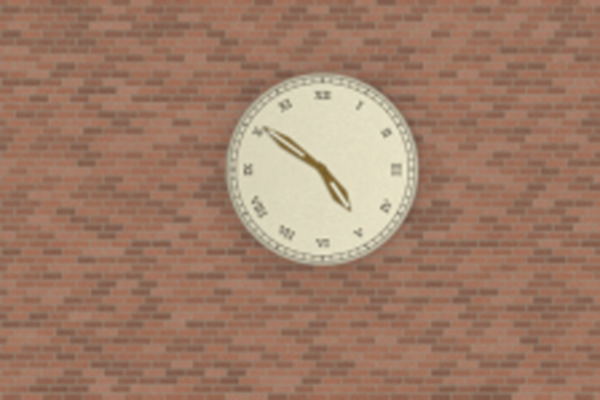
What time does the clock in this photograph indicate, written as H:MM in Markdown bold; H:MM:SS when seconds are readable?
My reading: **4:51**
